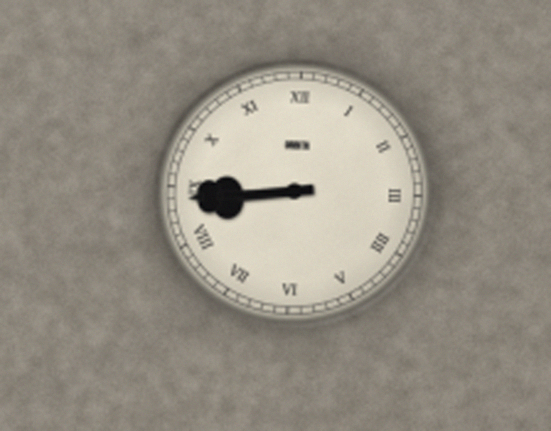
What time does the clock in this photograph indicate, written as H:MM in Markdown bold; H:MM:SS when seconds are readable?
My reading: **8:44**
